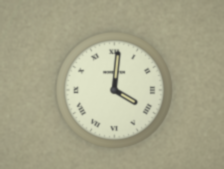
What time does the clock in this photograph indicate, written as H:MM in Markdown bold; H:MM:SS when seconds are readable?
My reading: **4:01**
